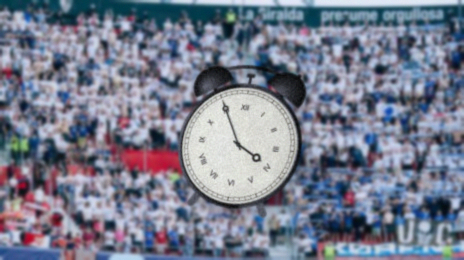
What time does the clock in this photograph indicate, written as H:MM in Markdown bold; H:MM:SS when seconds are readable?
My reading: **3:55**
